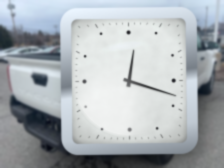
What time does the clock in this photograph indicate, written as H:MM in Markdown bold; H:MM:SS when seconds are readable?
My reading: **12:18**
